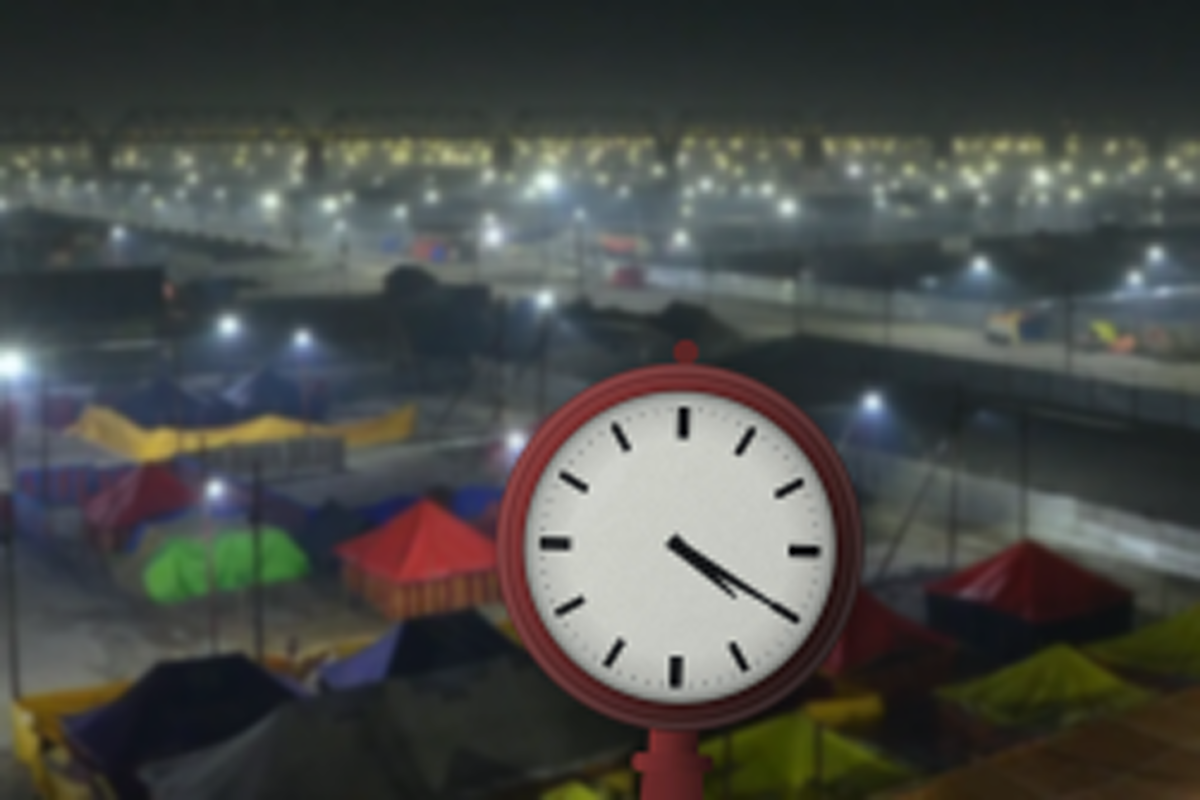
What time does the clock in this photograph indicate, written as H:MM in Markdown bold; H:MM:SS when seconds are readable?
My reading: **4:20**
